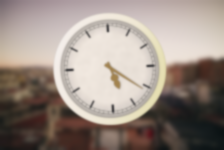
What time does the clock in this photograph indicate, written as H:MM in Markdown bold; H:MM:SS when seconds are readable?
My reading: **5:21**
